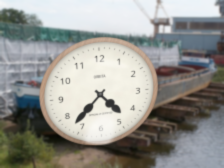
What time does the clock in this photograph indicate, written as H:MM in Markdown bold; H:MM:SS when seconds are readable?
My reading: **4:37**
